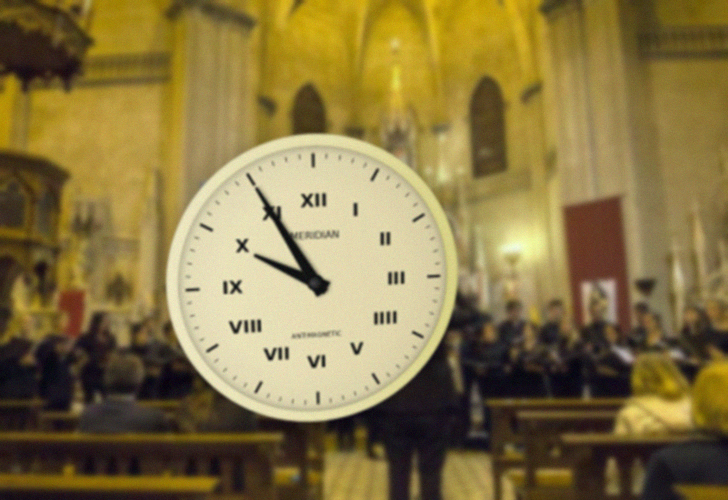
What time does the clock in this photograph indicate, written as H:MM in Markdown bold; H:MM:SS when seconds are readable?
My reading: **9:55**
